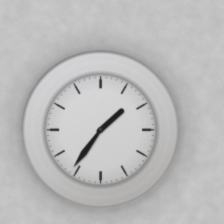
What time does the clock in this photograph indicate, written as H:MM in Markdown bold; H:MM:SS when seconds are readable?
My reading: **1:36**
